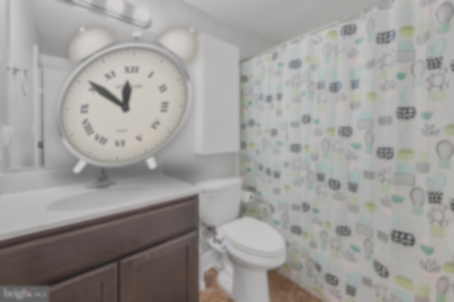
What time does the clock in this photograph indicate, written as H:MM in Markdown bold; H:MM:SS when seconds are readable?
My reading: **11:51**
